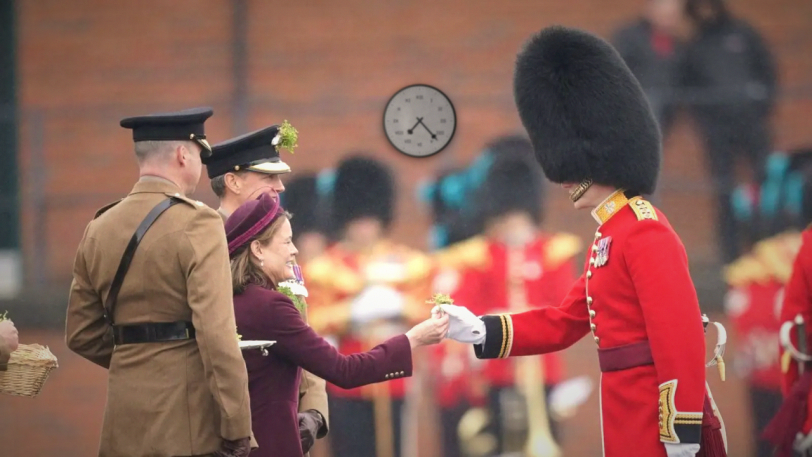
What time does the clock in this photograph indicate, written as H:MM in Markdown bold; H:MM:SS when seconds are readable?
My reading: **7:23**
